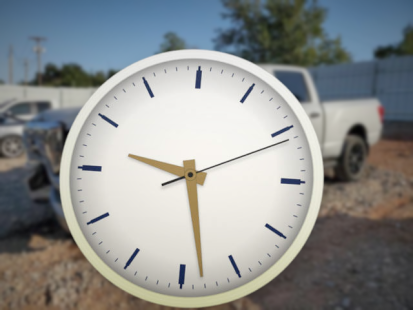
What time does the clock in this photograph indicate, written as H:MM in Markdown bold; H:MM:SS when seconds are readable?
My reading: **9:28:11**
